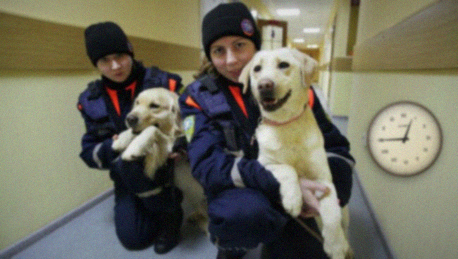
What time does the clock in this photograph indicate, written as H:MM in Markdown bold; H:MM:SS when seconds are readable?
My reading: **12:45**
